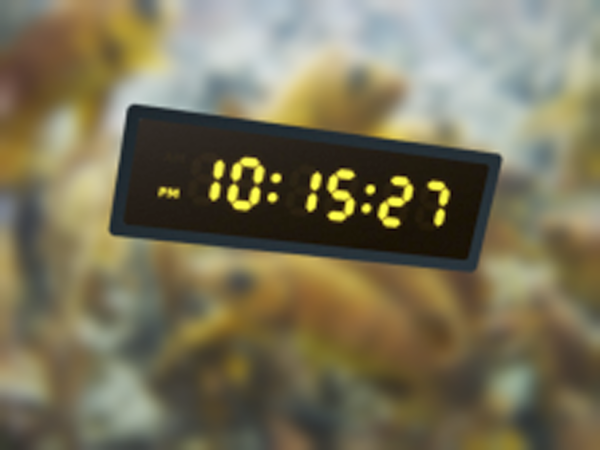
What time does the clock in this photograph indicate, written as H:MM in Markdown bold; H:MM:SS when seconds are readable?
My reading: **10:15:27**
